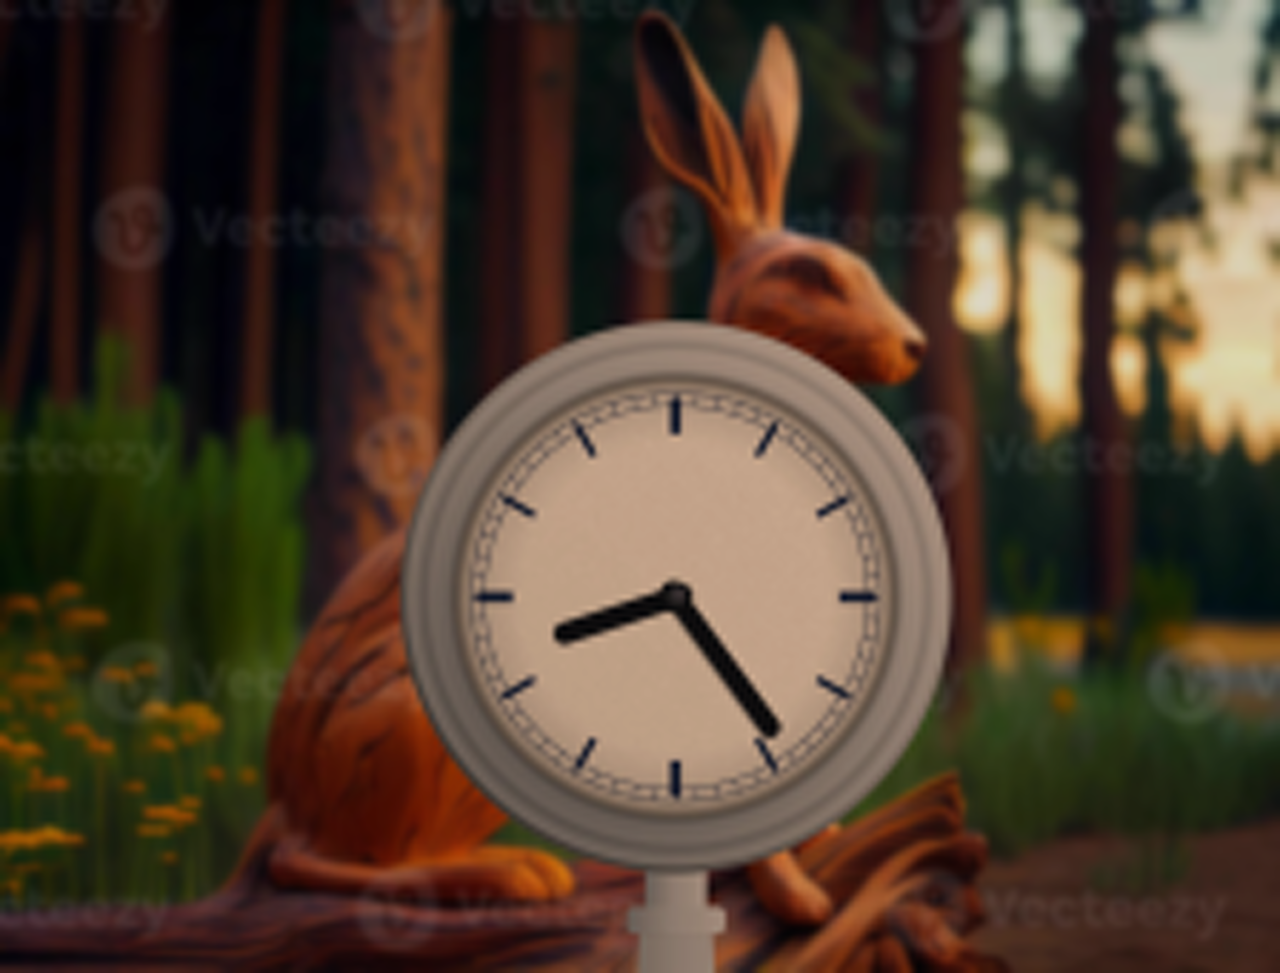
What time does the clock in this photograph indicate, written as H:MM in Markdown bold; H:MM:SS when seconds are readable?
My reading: **8:24**
